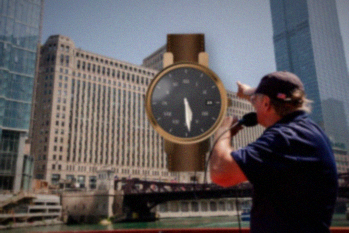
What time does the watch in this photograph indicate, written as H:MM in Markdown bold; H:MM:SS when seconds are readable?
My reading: **5:29**
